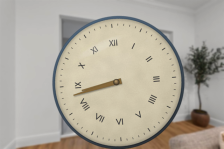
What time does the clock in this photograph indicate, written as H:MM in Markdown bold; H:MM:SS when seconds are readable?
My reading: **8:43**
